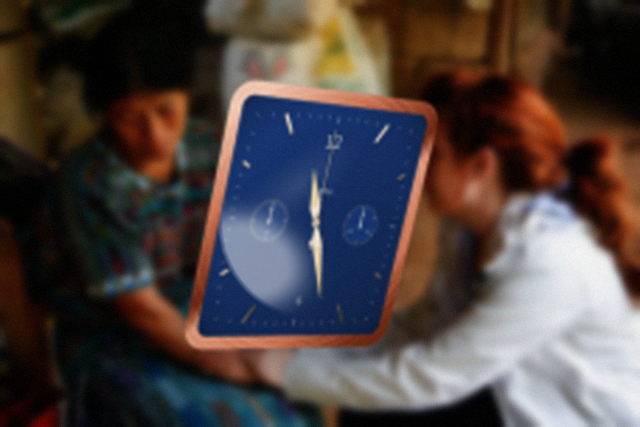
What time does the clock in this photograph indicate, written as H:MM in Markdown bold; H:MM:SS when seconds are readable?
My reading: **11:27**
